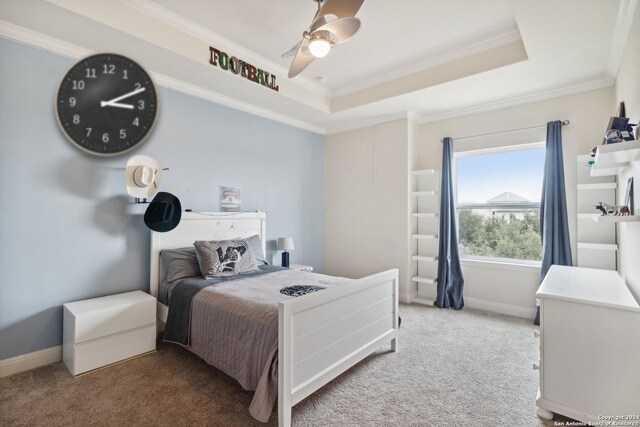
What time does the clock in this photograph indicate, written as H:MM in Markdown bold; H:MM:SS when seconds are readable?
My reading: **3:11**
